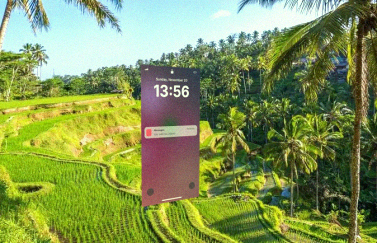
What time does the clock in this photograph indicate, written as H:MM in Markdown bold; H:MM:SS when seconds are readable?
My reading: **13:56**
